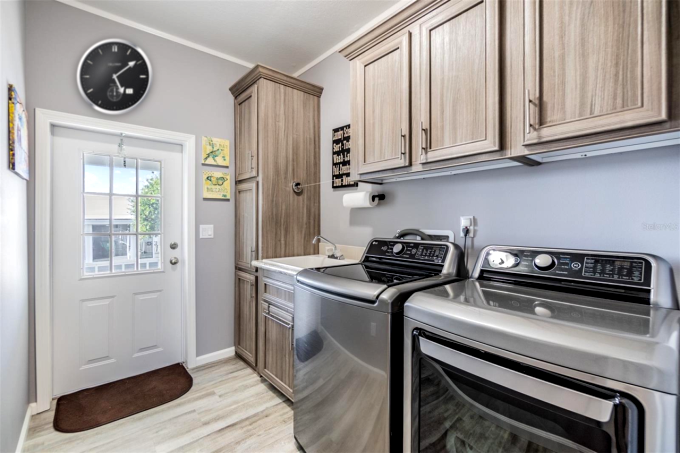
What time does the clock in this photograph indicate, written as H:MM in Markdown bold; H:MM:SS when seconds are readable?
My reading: **5:09**
